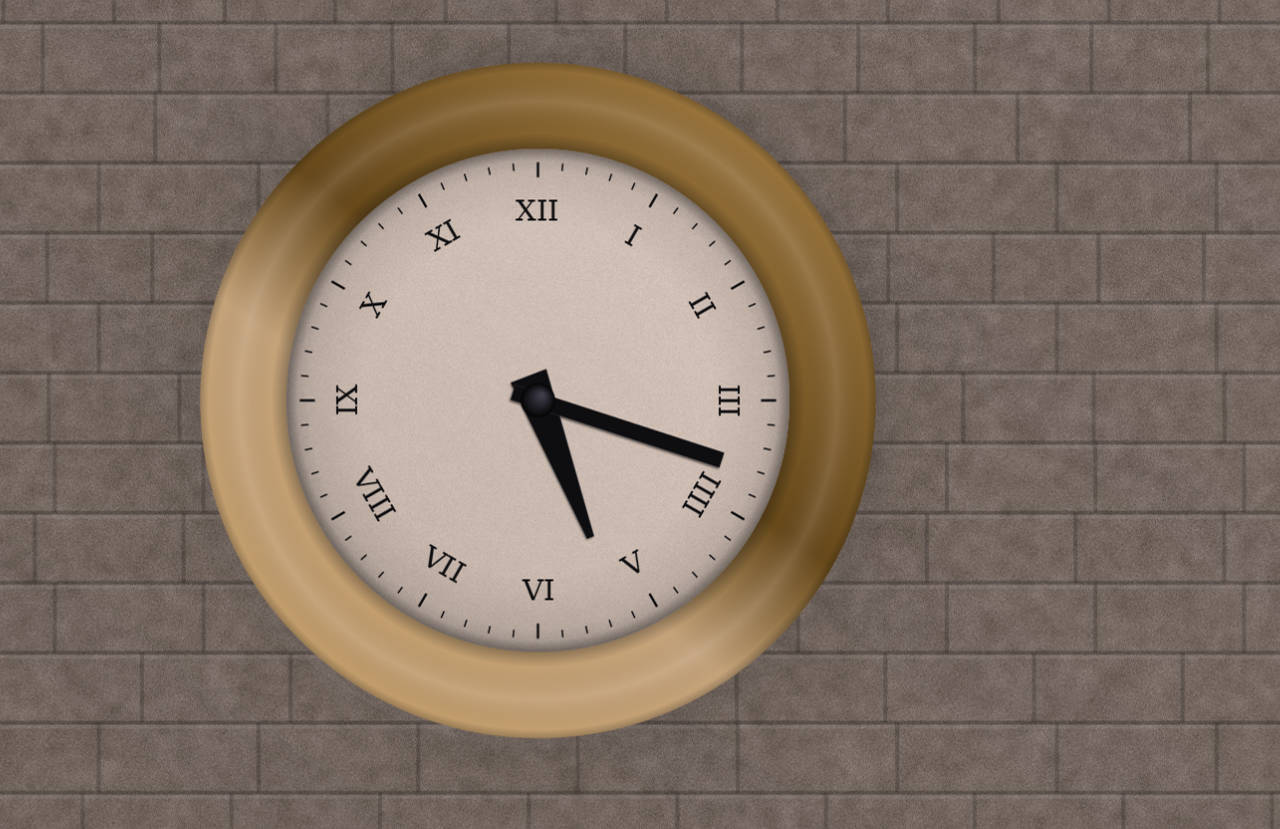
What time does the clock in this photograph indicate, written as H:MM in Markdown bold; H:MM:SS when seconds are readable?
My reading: **5:18**
